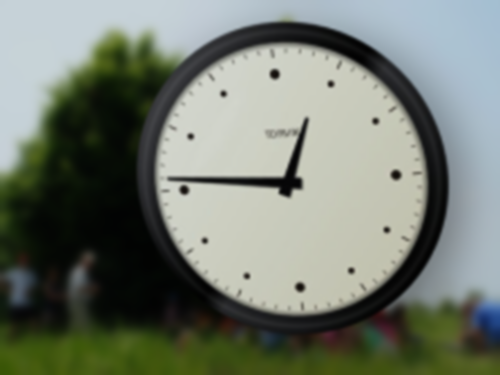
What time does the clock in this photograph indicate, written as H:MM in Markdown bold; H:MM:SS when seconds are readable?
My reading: **12:46**
